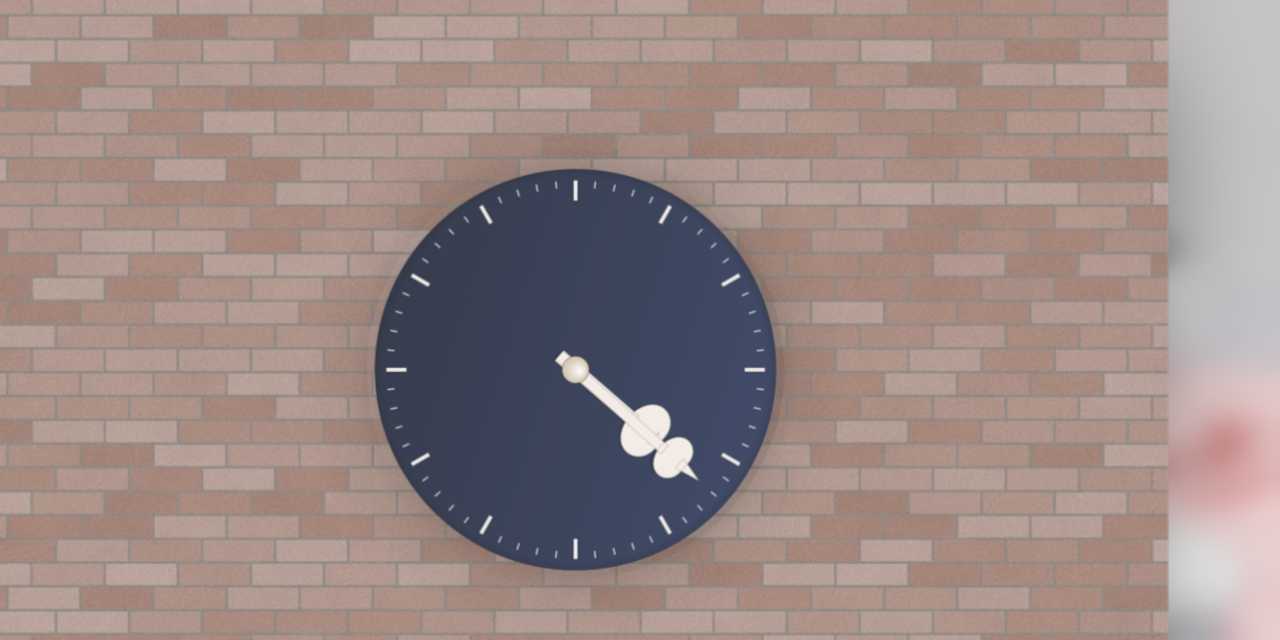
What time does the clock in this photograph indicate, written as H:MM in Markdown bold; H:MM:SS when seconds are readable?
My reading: **4:22**
